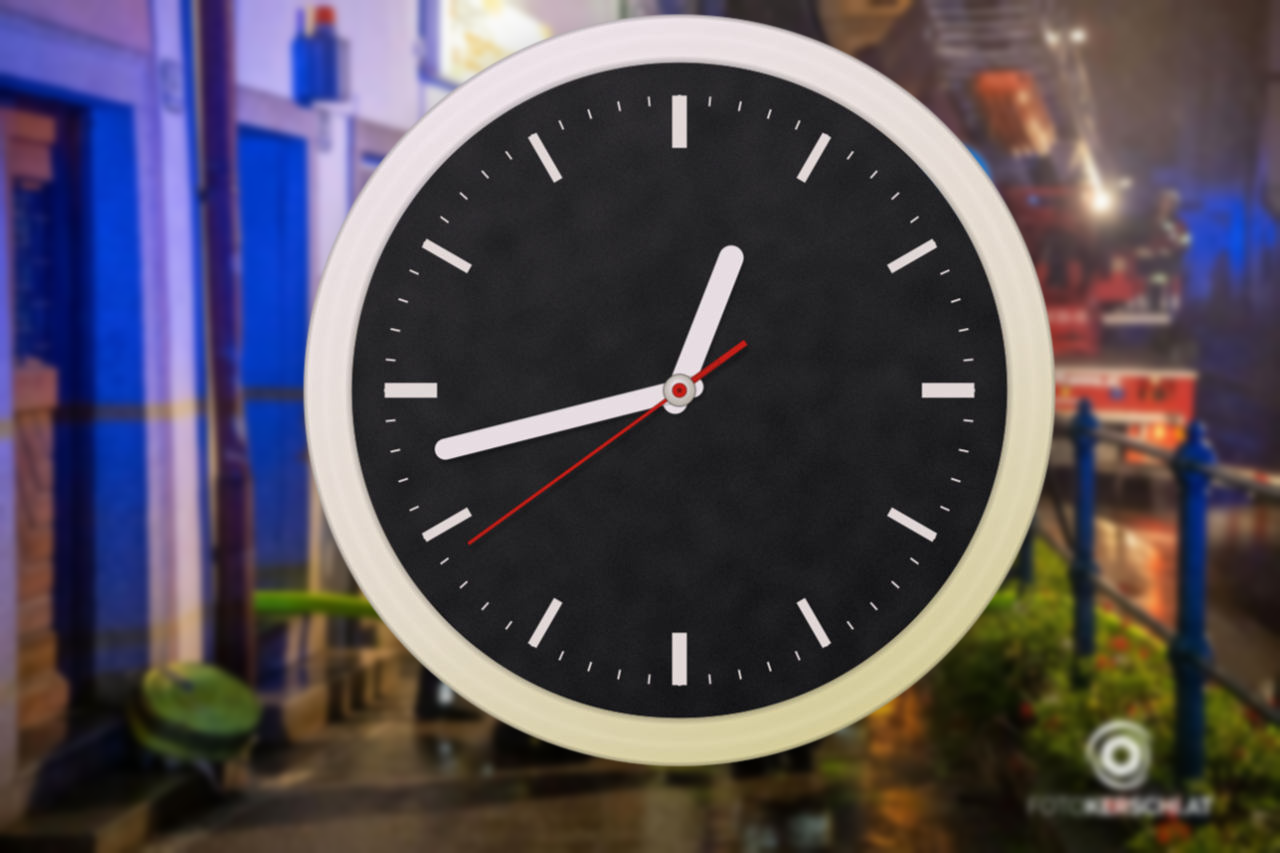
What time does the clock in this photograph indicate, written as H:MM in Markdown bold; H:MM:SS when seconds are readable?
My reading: **12:42:39**
